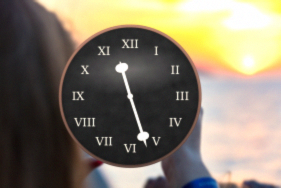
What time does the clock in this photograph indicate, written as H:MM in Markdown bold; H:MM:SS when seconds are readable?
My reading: **11:27**
